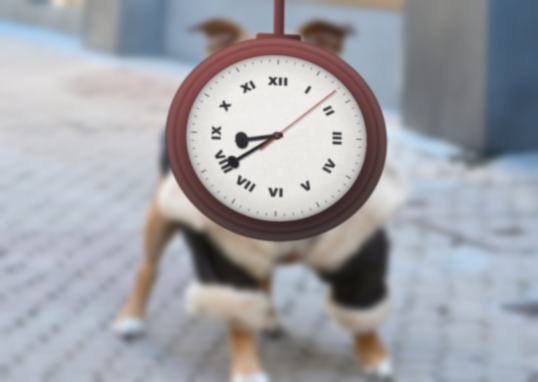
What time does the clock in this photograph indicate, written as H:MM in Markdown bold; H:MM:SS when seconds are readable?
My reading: **8:39:08**
